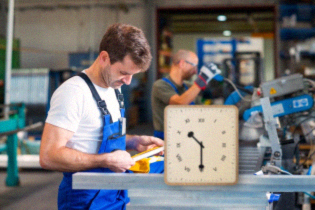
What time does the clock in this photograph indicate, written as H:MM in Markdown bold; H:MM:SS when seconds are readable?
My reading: **10:30**
